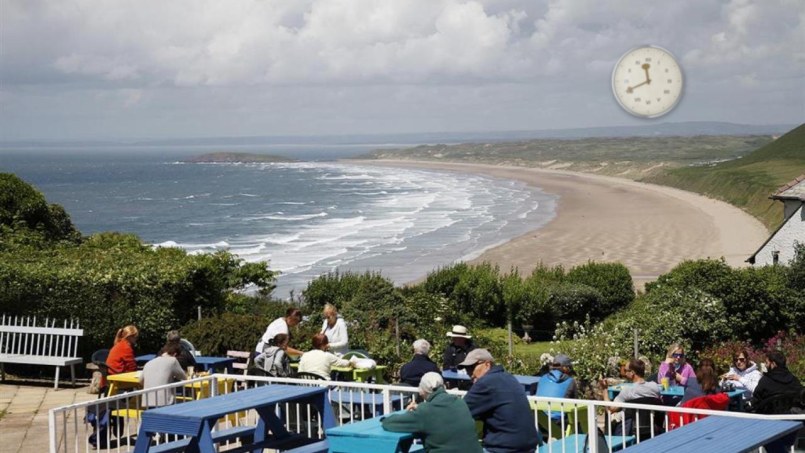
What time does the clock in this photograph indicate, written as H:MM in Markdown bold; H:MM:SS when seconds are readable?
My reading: **11:41**
